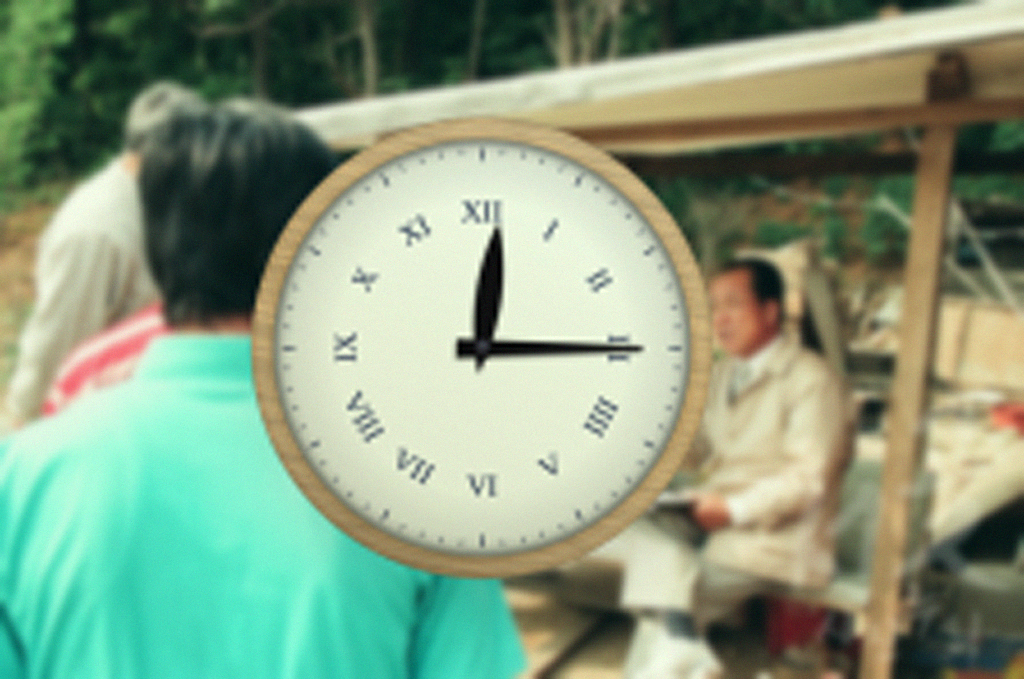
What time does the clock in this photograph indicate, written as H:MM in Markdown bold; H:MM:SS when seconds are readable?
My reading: **12:15**
